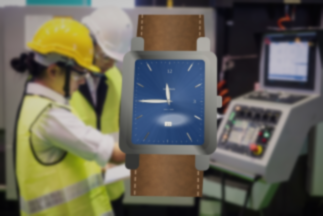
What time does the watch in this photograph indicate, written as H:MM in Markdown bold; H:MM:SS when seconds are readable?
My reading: **11:45**
